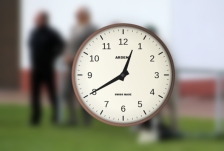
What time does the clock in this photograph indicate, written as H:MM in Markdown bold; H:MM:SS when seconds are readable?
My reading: **12:40**
